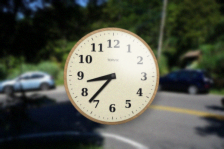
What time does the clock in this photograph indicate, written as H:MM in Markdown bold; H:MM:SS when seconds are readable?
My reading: **8:37**
